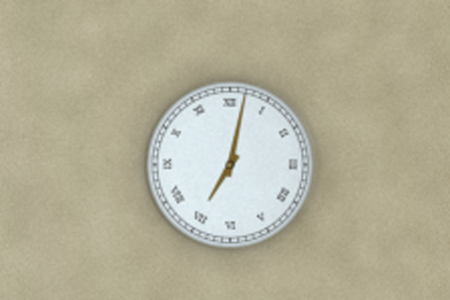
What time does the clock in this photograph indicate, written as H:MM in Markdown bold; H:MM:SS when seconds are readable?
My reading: **7:02**
